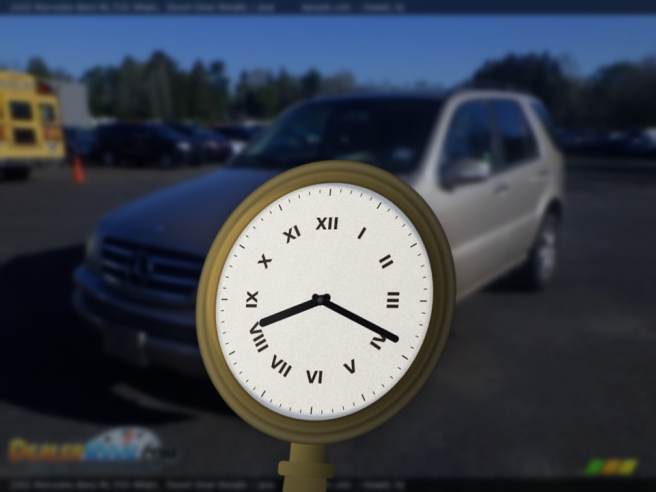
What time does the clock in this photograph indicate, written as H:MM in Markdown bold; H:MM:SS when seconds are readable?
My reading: **8:19**
